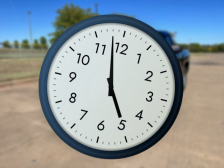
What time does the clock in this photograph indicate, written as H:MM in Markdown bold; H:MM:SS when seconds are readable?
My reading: **4:58**
